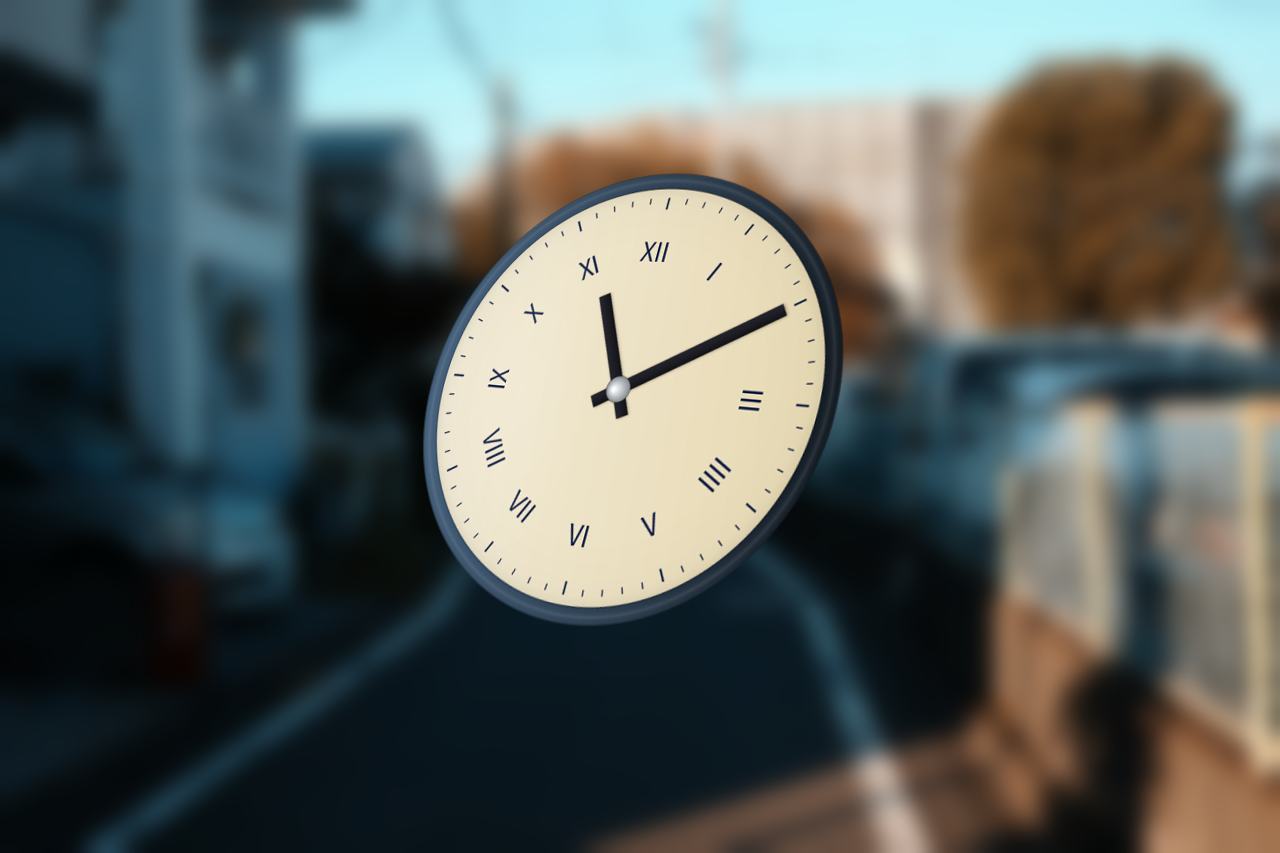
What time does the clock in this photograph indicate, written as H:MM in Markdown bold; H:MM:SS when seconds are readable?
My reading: **11:10**
